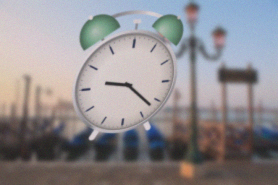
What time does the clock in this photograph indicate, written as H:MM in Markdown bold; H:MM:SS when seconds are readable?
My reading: **9:22**
